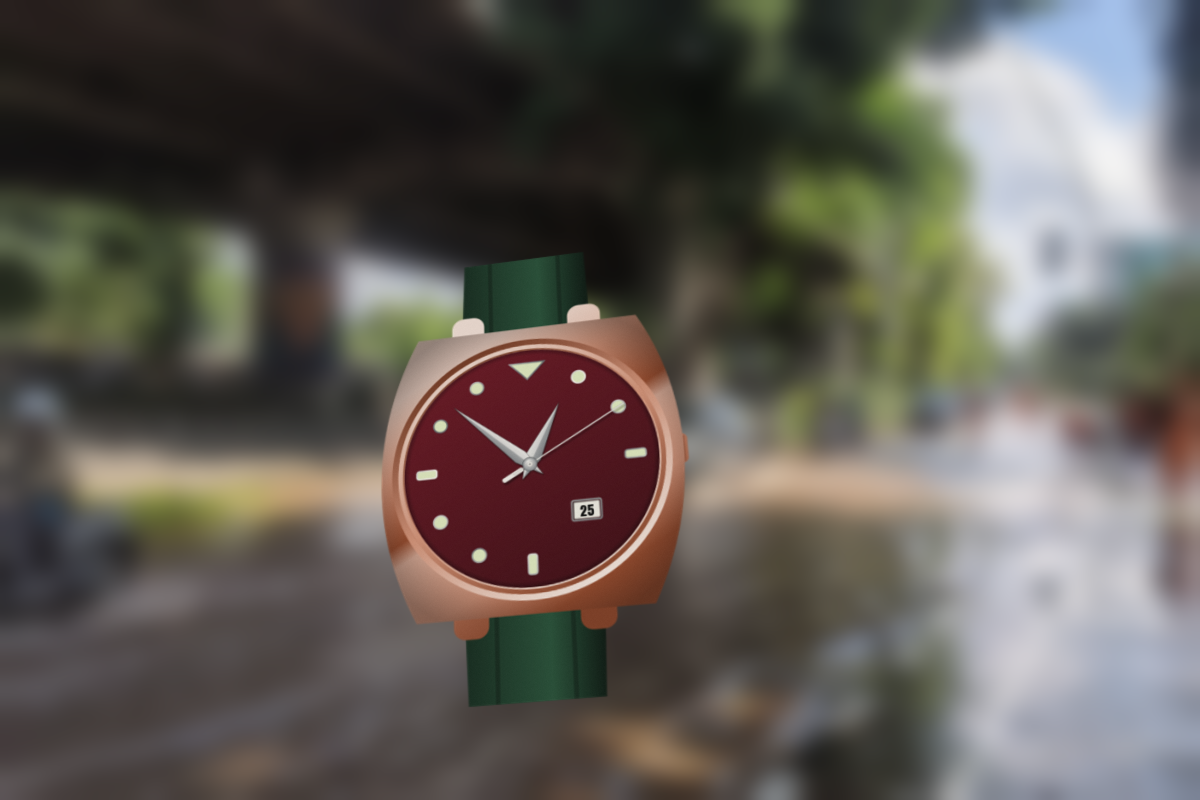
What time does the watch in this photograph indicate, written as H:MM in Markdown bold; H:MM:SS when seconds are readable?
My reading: **12:52:10**
